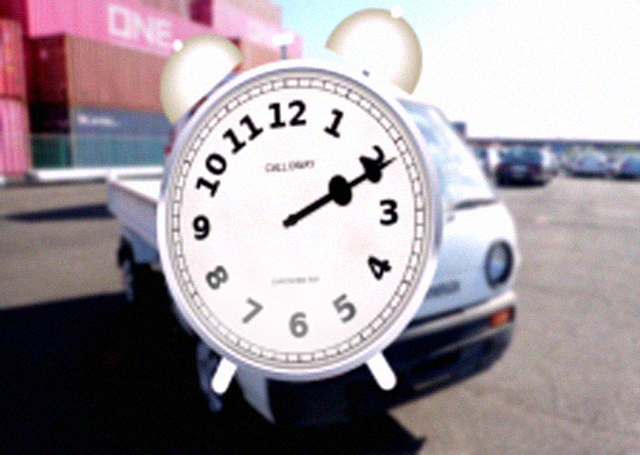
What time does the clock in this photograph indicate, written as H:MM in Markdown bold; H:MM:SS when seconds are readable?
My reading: **2:11**
